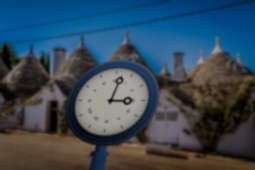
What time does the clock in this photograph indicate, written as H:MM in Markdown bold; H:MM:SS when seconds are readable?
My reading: **3:02**
